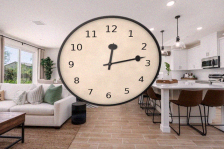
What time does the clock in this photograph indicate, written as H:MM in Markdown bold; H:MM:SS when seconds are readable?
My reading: **12:13**
